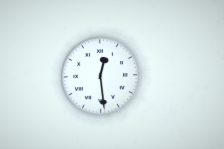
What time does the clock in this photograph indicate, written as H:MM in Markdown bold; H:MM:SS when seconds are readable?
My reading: **12:29**
